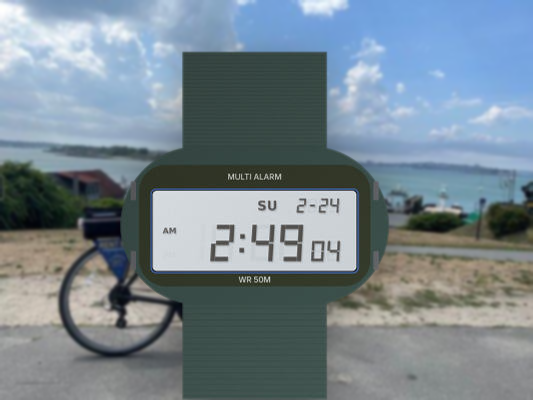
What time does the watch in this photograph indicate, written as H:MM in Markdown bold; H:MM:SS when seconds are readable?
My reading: **2:49:04**
